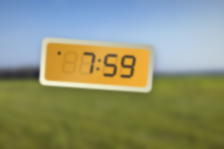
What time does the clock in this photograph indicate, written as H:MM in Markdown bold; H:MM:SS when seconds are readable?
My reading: **7:59**
